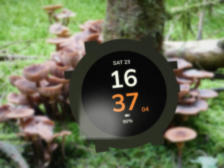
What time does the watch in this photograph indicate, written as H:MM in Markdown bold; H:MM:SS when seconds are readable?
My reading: **16:37**
